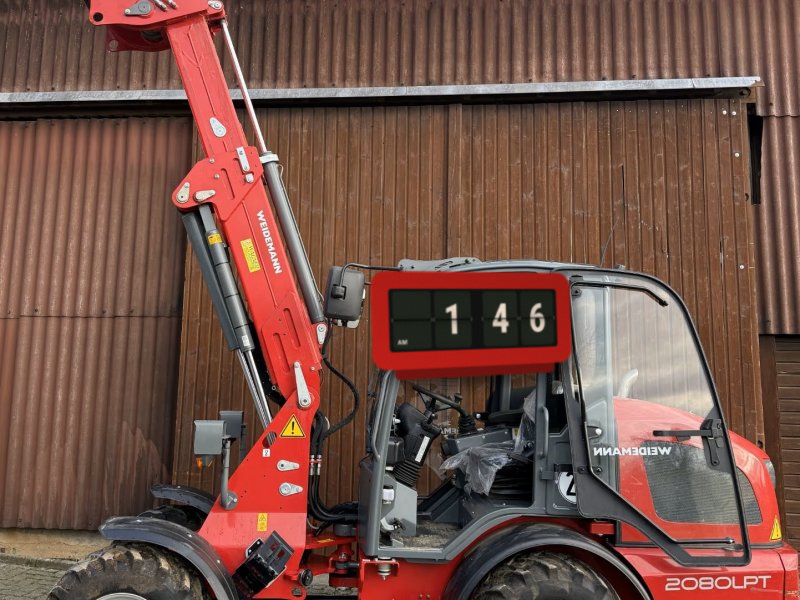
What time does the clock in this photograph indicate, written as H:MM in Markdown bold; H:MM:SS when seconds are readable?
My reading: **1:46**
